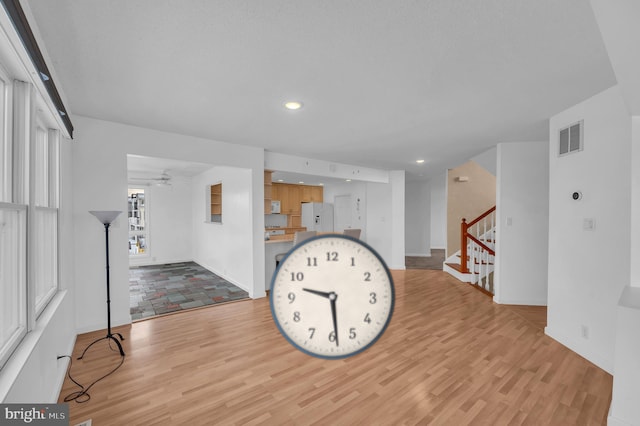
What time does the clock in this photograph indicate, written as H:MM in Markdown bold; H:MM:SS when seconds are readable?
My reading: **9:29**
